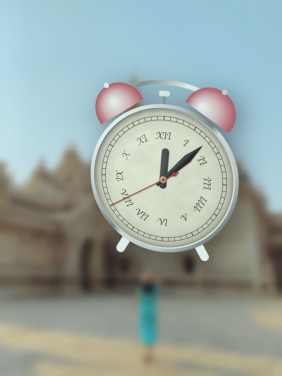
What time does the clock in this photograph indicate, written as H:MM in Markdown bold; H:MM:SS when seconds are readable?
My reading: **12:07:40**
